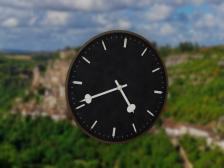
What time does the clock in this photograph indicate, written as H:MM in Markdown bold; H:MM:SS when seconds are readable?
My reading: **4:41**
